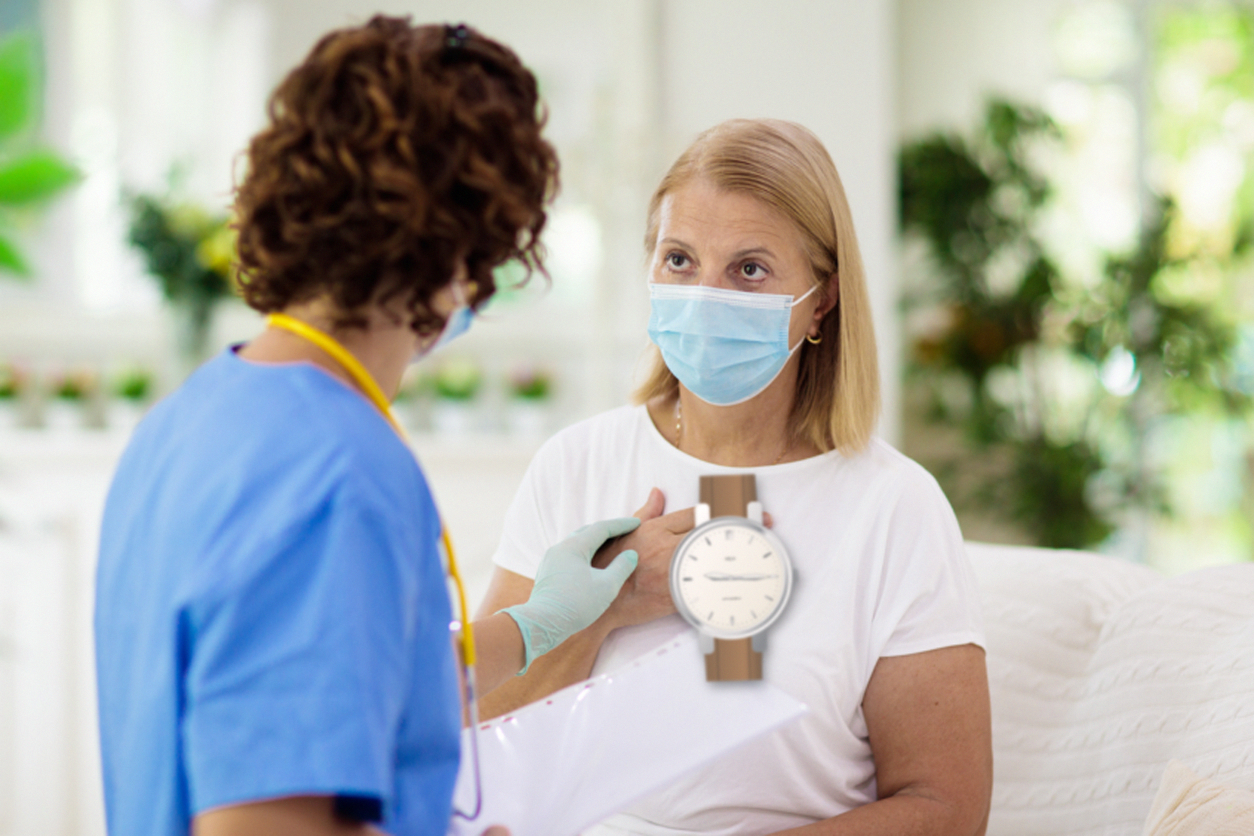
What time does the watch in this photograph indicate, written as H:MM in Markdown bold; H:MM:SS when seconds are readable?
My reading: **9:15**
